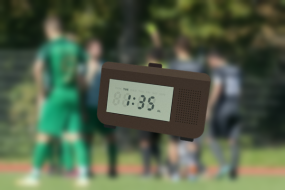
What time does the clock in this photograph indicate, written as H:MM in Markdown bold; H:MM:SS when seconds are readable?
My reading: **1:35**
